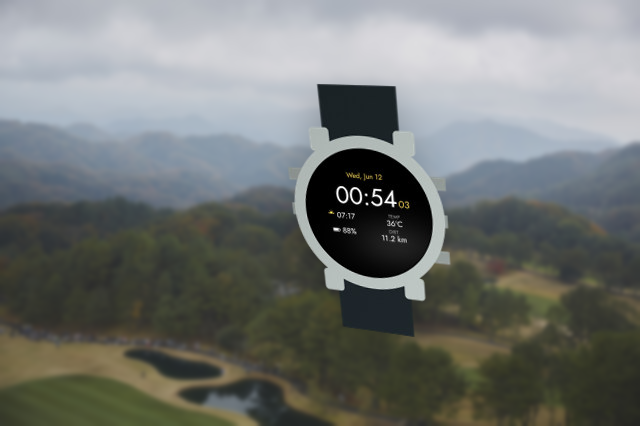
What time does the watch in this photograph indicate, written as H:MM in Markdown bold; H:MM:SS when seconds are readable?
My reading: **0:54:03**
